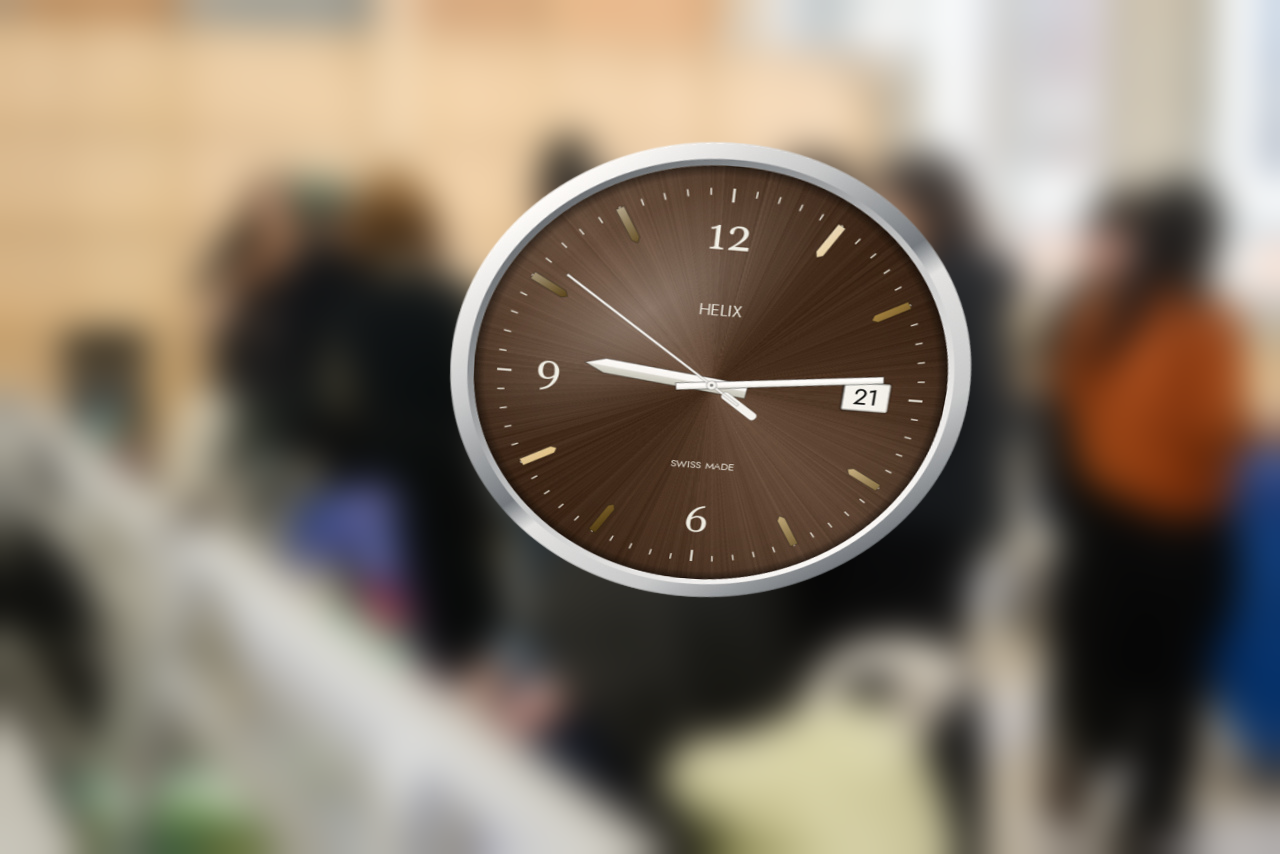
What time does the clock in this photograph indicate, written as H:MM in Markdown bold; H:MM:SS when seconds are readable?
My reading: **9:13:51**
